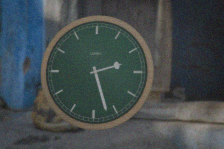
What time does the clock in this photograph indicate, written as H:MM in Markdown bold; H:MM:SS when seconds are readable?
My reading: **2:27**
